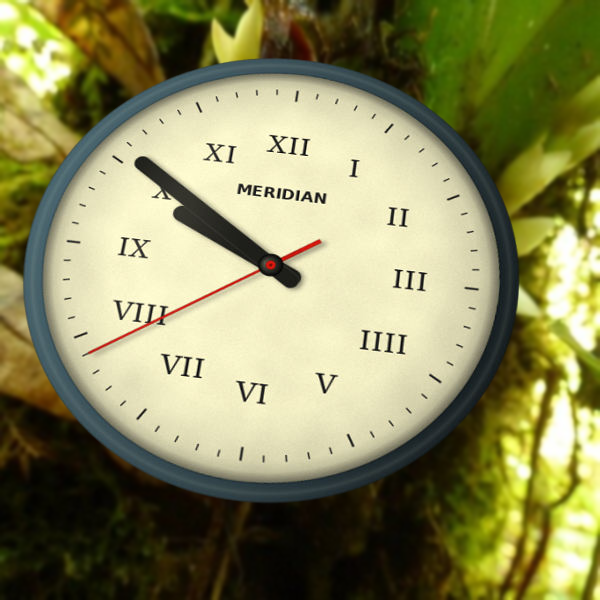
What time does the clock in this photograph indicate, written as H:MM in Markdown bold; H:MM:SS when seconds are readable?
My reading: **9:50:39**
